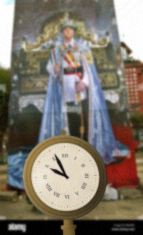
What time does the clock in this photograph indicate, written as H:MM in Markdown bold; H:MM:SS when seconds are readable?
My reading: **9:56**
